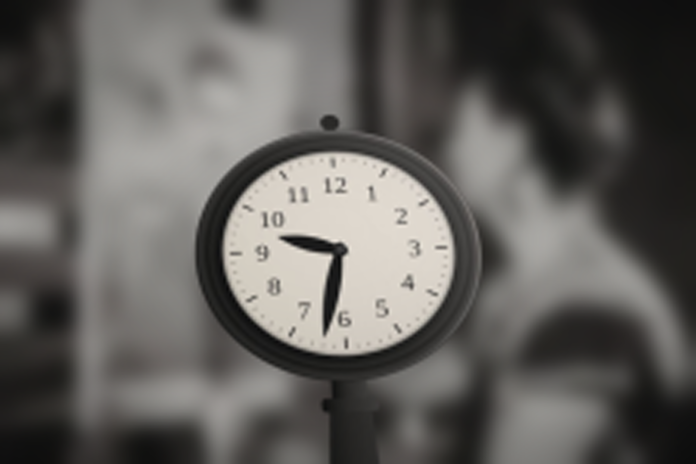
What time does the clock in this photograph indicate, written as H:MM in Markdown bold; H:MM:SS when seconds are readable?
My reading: **9:32**
